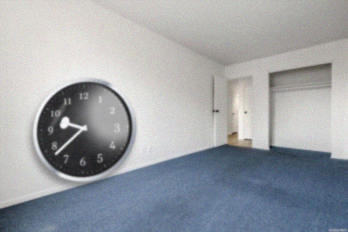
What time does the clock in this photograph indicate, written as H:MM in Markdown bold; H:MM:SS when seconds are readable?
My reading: **9:38**
